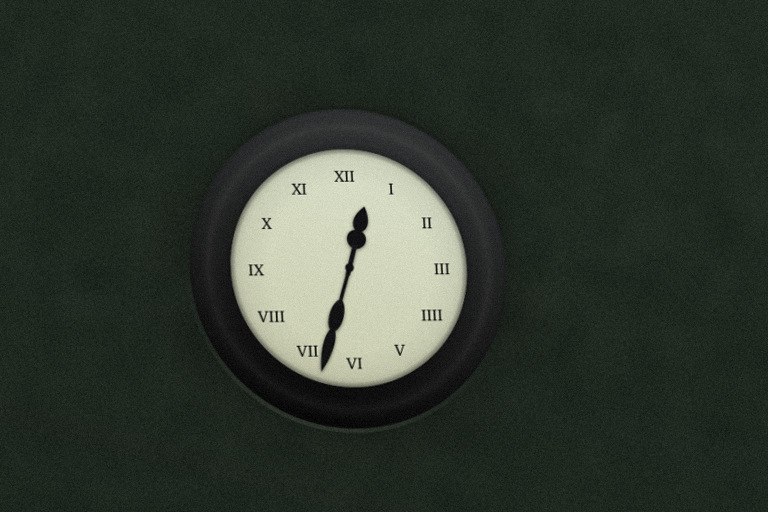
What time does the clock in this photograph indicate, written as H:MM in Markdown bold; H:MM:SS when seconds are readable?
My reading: **12:33**
